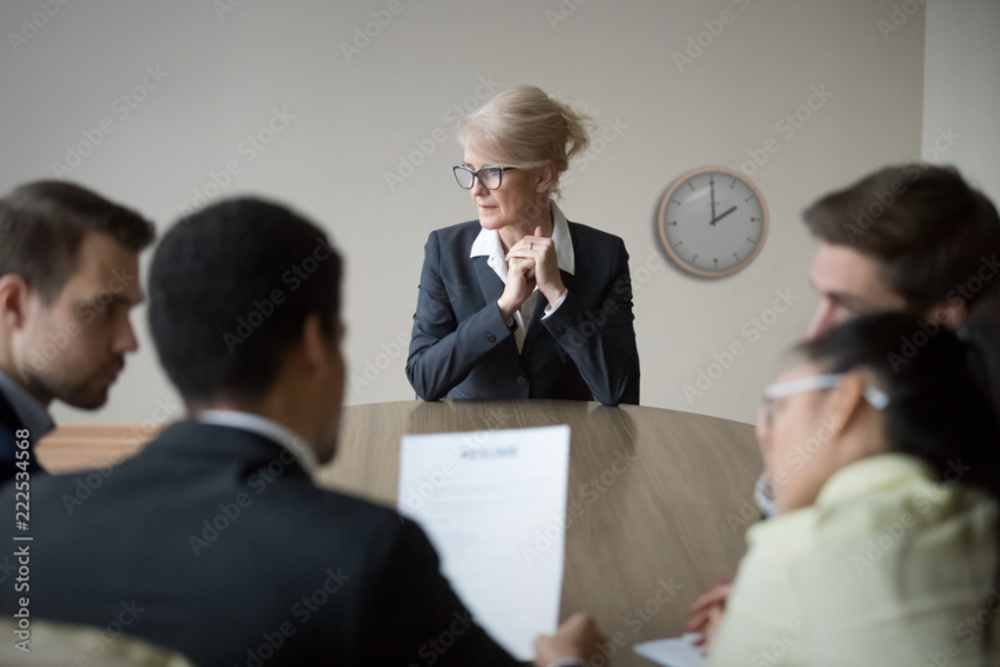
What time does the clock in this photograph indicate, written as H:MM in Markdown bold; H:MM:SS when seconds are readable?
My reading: **2:00**
